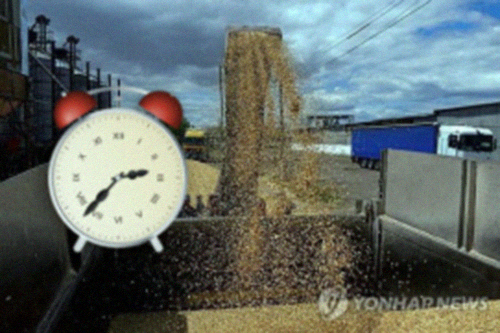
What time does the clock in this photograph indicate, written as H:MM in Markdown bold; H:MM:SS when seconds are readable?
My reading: **2:37**
